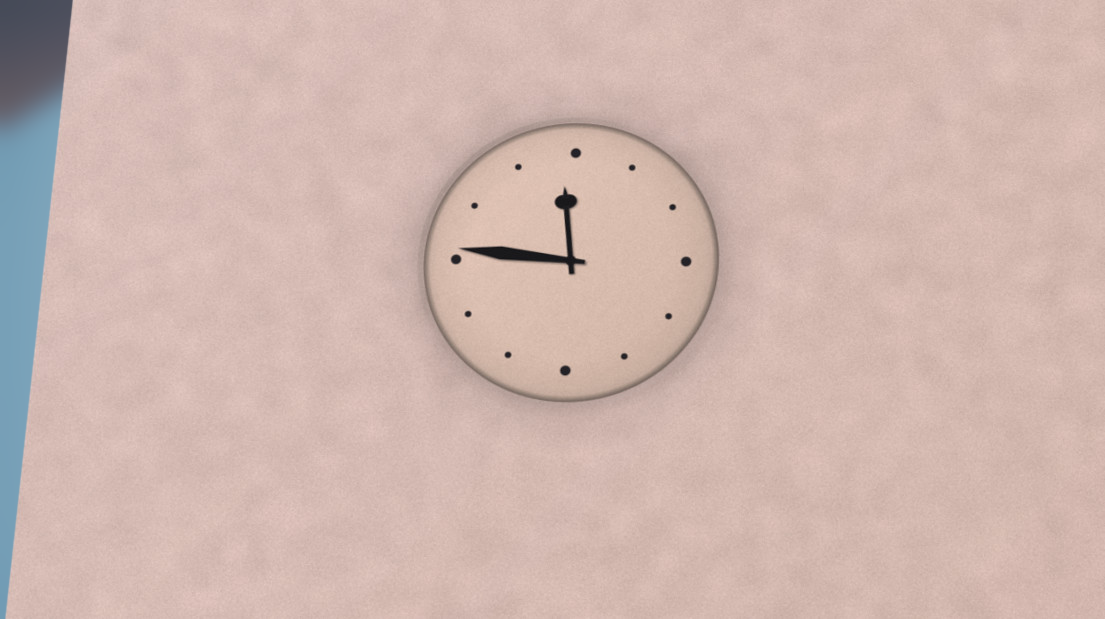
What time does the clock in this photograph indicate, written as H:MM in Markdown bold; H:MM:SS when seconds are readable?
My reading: **11:46**
